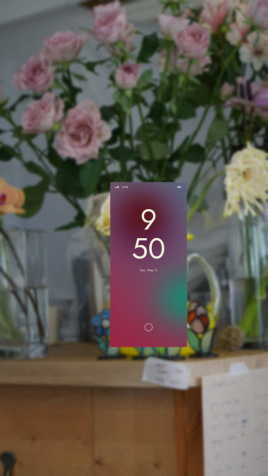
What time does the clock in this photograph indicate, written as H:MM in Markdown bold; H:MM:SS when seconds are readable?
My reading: **9:50**
